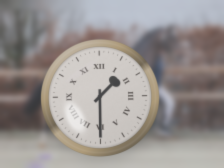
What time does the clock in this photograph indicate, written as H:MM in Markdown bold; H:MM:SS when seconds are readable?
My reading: **1:30**
